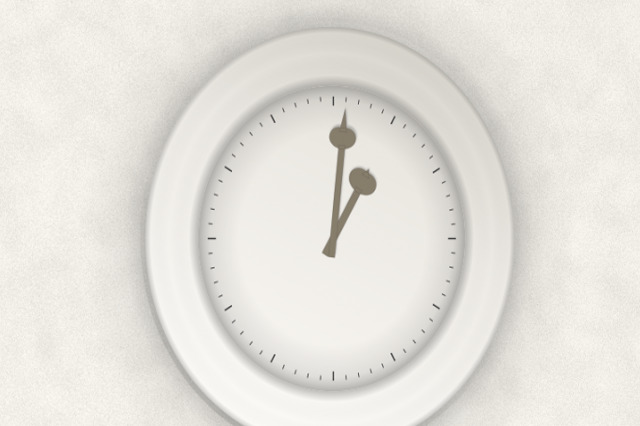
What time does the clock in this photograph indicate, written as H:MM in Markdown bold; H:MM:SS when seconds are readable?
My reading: **1:01**
